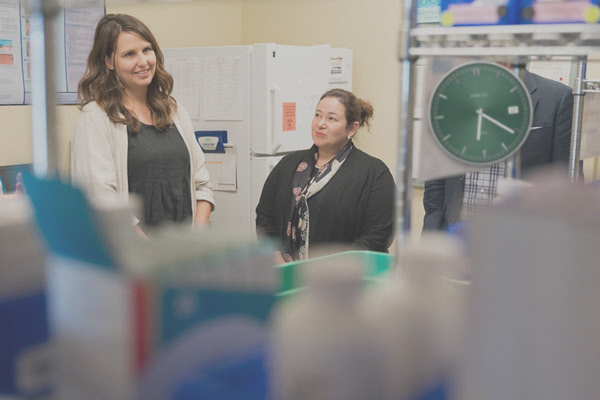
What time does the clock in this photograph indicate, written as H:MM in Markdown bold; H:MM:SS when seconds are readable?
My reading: **6:21**
